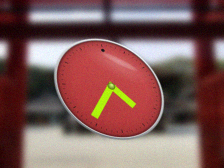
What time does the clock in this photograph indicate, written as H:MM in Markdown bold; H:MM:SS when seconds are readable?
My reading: **4:36**
